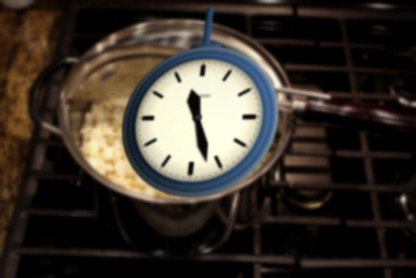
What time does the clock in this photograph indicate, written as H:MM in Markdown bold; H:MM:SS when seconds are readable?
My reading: **11:27**
